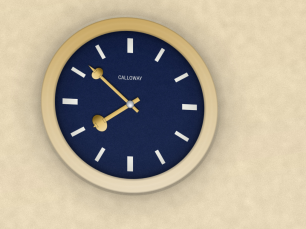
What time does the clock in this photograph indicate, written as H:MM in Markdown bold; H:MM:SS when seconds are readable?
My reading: **7:52**
